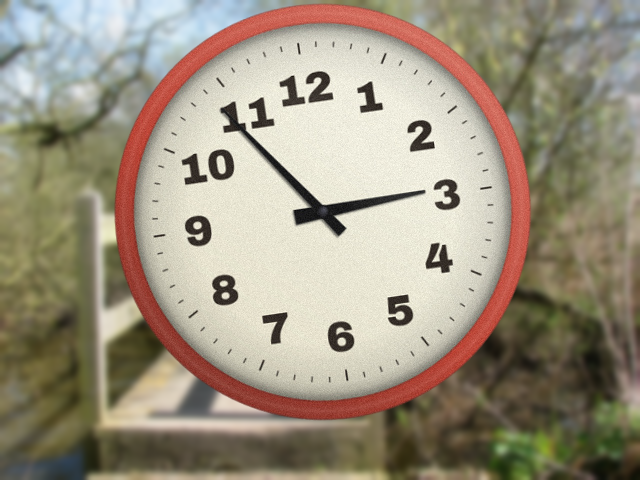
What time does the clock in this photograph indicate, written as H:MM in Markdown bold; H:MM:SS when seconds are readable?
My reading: **2:54**
